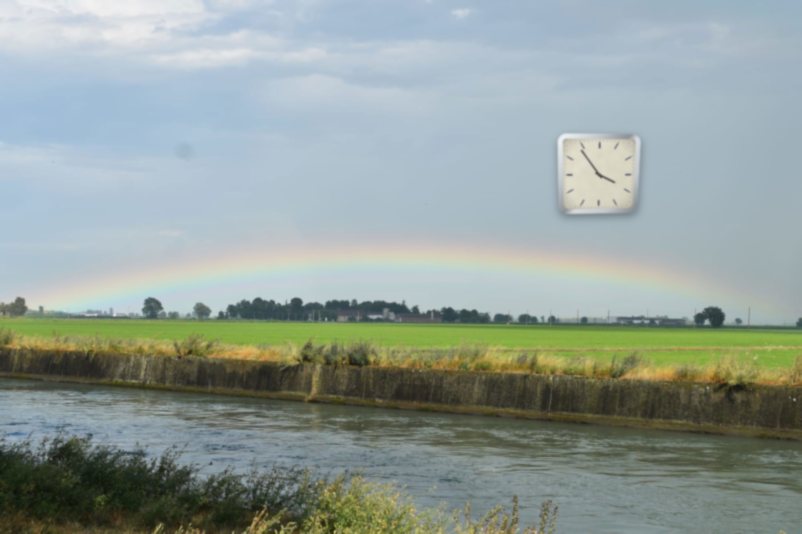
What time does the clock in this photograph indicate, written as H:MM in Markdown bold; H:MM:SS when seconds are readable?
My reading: **3:54**
